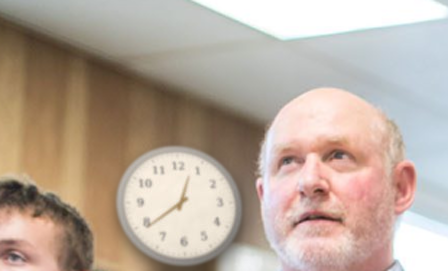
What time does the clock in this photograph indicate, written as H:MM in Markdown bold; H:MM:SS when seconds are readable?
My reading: **12:39**
